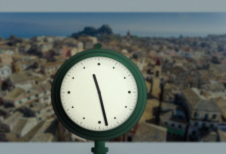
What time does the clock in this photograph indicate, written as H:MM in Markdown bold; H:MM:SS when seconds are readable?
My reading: **11:28**
